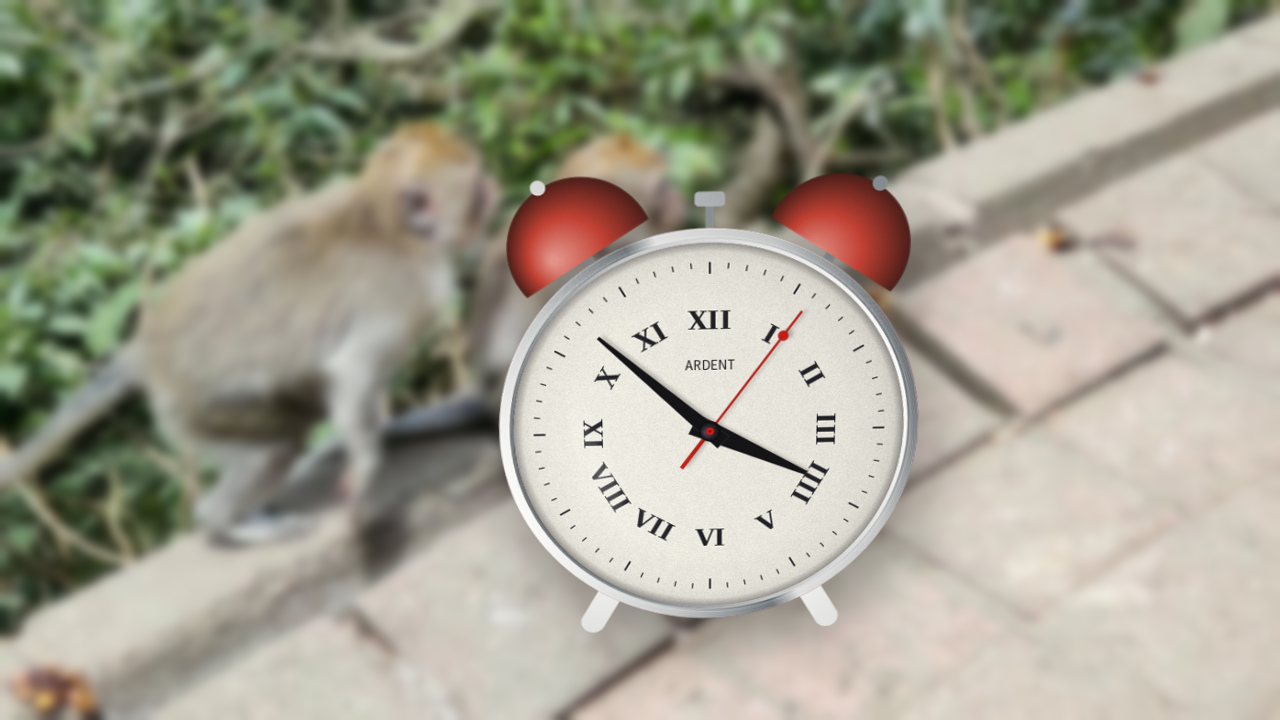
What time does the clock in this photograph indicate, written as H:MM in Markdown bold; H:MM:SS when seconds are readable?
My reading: **3:52:06**
